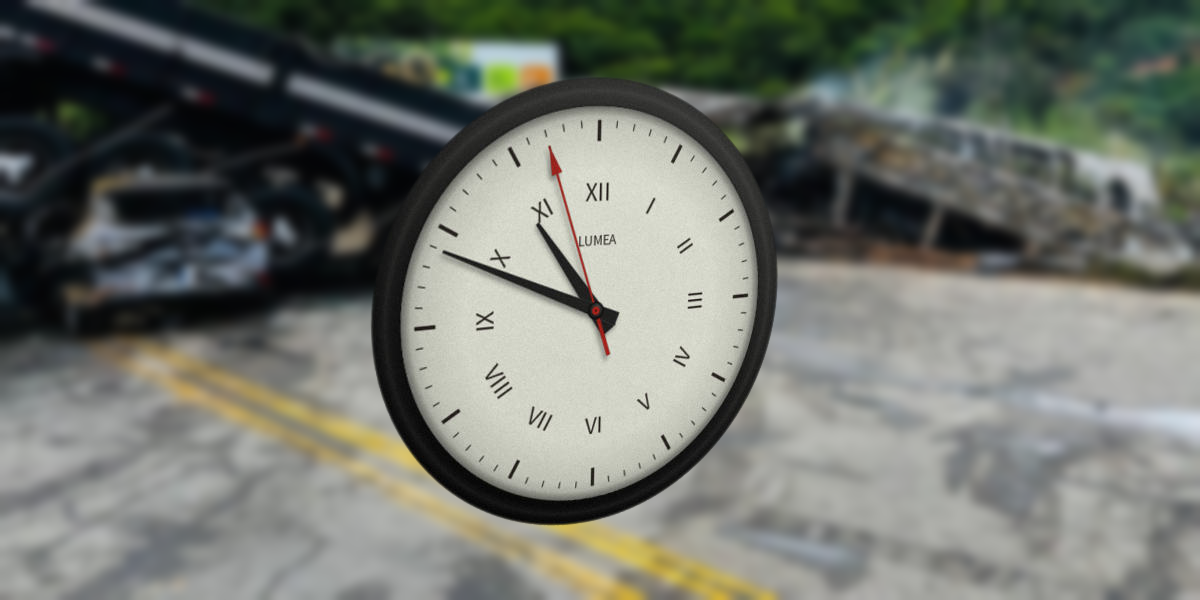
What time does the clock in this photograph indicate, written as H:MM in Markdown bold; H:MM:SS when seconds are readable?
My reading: **10:48:57**
